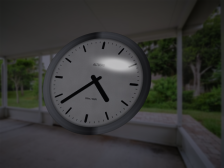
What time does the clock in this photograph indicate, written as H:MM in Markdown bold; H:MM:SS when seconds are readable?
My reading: **4:38**
